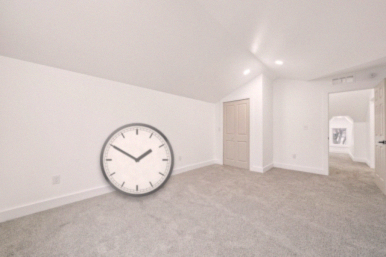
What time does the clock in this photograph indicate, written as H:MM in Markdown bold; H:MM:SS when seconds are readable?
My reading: **1:50**
